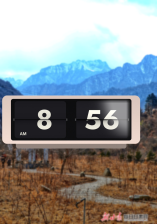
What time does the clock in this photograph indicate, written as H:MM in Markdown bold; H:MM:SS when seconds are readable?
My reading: **8:56**
